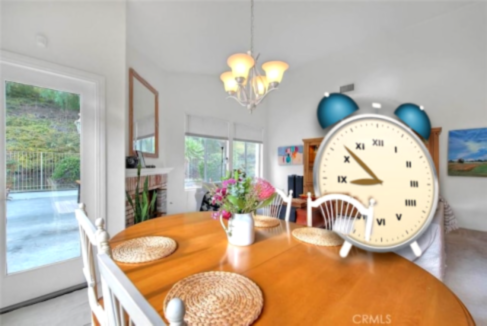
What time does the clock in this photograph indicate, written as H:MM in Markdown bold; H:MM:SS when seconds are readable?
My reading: **8:52**
